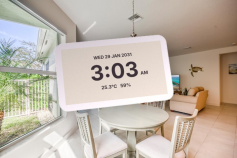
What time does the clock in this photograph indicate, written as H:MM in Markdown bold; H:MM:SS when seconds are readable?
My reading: **3:03**
